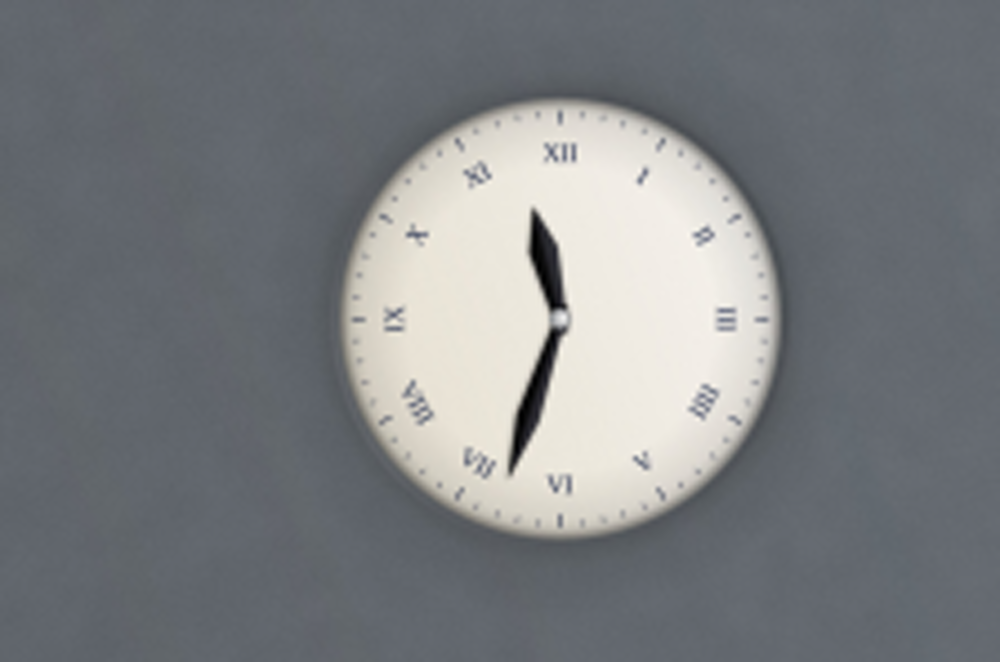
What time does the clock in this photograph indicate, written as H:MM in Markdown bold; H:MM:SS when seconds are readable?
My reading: **11:33**
